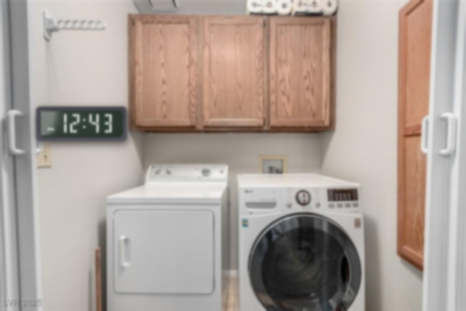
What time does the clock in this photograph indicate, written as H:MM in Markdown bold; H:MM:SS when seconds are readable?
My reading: **12:43**
